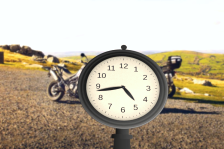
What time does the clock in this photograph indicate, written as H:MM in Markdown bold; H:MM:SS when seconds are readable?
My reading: **4:43**
